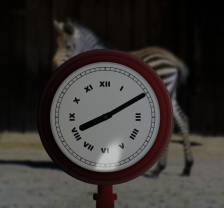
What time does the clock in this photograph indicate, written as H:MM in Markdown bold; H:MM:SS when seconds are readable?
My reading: **8:10**
